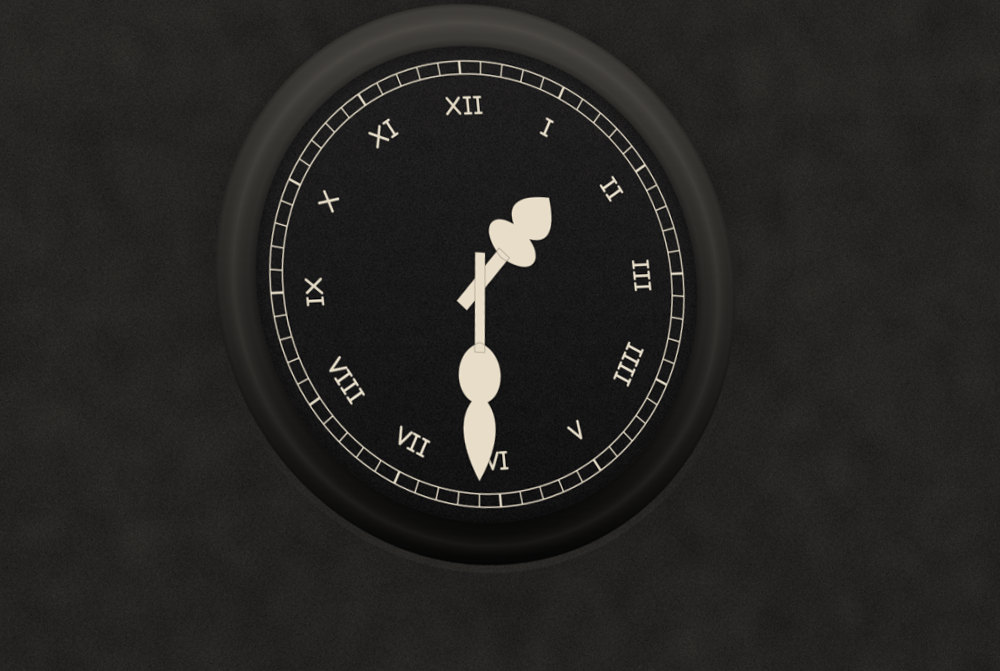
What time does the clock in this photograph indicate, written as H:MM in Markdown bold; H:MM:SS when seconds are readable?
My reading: **1:31**
